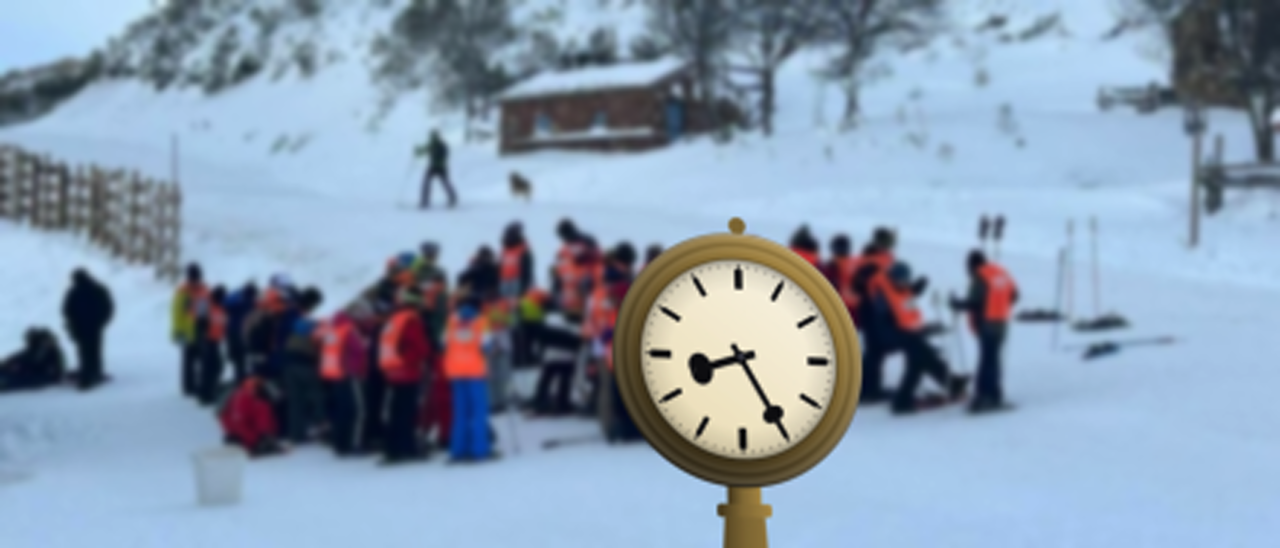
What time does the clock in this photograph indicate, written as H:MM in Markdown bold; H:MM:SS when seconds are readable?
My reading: **8:25**
